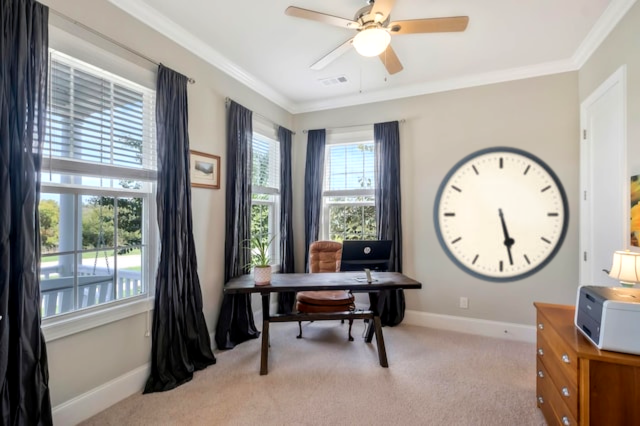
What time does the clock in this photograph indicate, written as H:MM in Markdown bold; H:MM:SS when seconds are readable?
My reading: **5:28**
